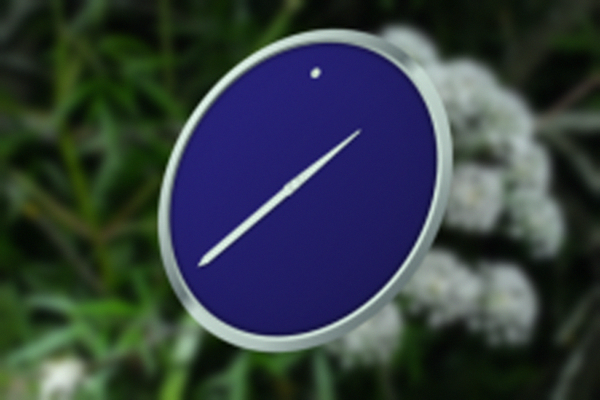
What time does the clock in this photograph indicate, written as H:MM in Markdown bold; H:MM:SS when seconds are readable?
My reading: **1:38**
